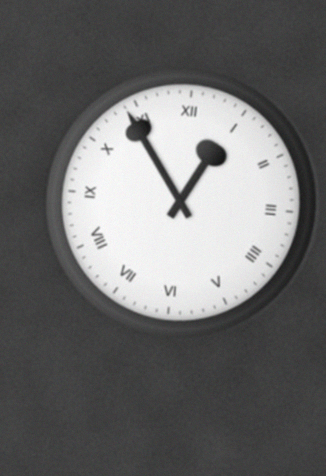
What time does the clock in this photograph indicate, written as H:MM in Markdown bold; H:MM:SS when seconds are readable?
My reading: **12:54**
